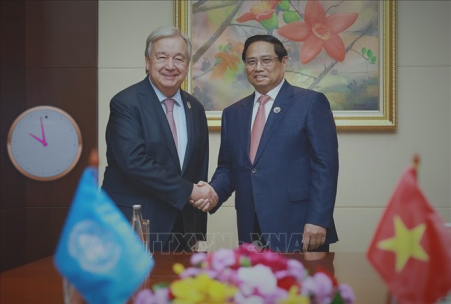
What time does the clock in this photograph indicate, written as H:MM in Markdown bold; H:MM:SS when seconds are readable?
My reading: **9:58**
